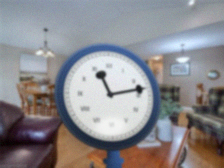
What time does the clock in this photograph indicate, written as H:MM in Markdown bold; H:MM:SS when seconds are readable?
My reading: **11:13**
